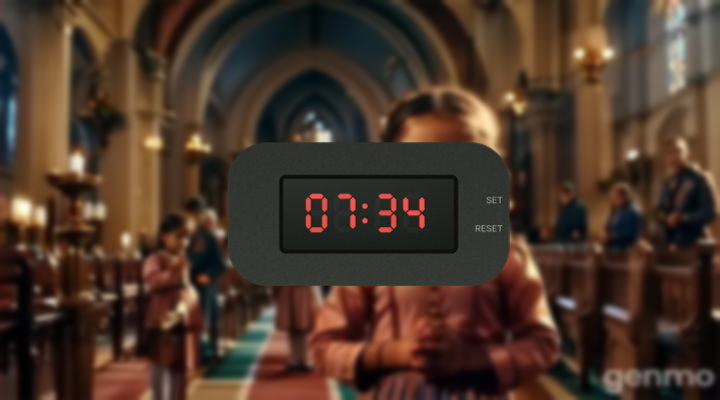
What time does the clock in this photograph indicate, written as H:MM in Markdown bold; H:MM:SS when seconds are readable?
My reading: **7:34**
